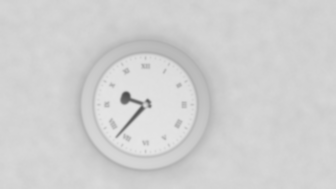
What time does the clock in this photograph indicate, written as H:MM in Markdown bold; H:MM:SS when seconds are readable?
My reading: **9:37**
